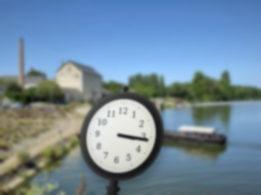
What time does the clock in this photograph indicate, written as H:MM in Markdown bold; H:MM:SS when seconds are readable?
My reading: **3:16**
